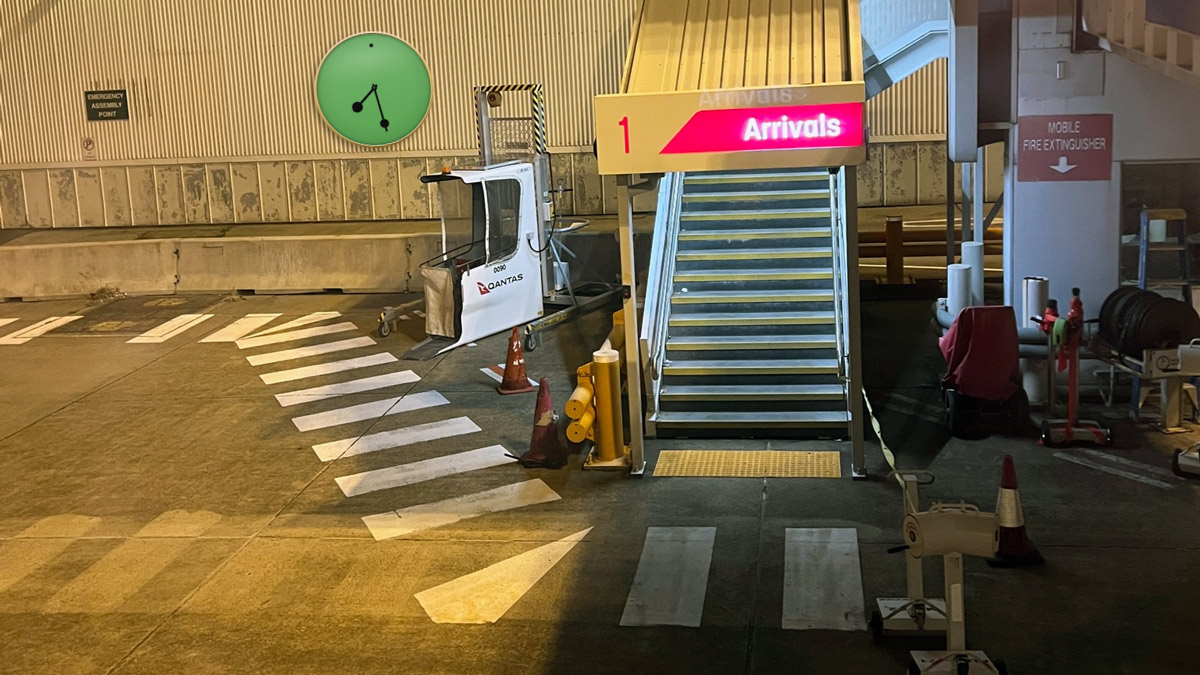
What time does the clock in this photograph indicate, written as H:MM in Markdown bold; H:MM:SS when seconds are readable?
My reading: **7:28**
